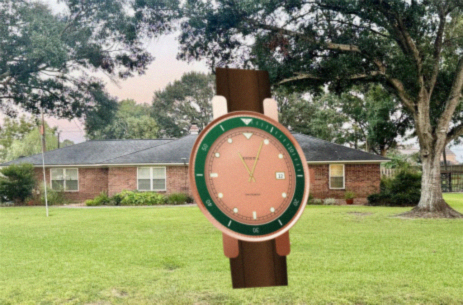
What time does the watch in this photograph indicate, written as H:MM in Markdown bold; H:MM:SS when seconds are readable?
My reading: **11:04**
